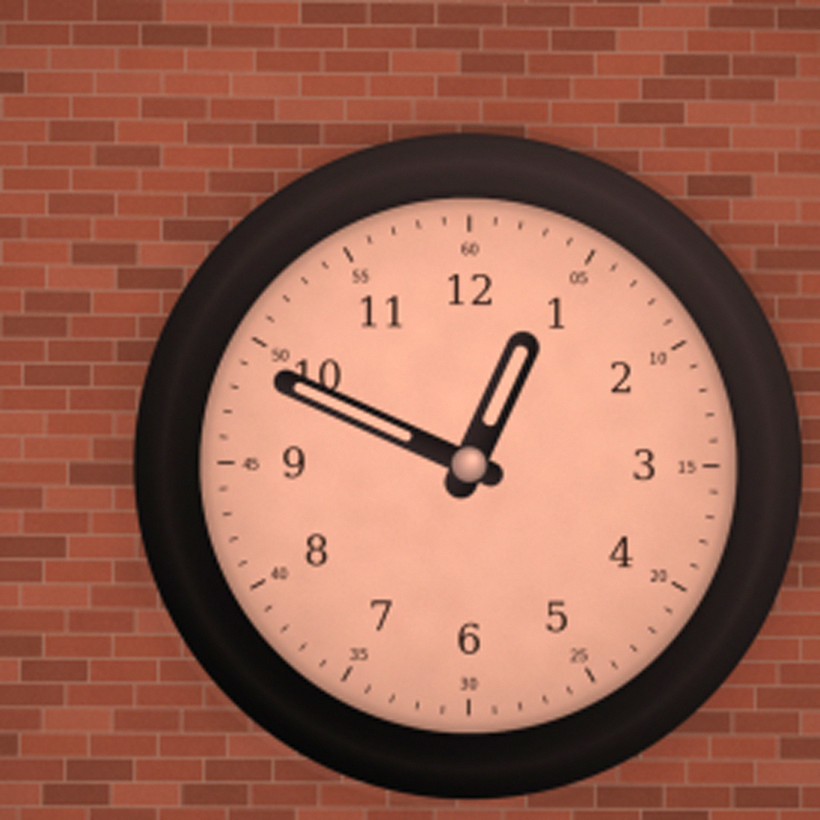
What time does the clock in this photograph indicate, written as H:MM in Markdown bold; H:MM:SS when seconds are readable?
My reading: **12:49**
